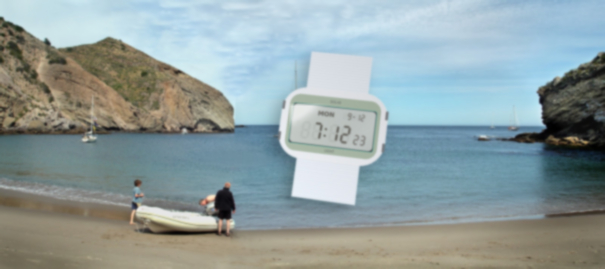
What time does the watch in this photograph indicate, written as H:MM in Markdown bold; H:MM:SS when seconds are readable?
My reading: **7:12**
